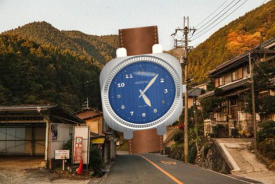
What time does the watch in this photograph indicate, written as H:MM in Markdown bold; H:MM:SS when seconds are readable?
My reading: **5:07**
